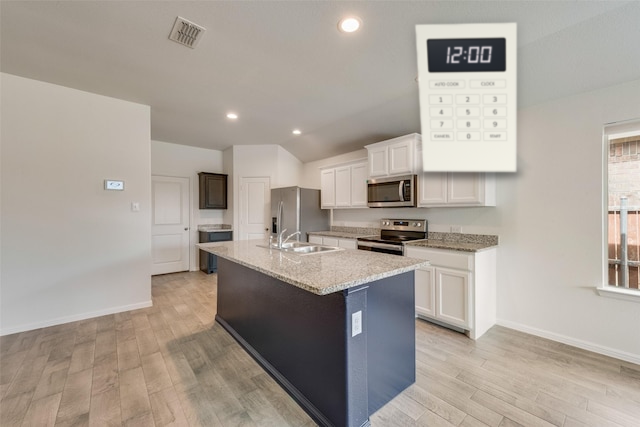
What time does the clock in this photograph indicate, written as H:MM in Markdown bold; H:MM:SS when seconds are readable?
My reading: **12:00**
